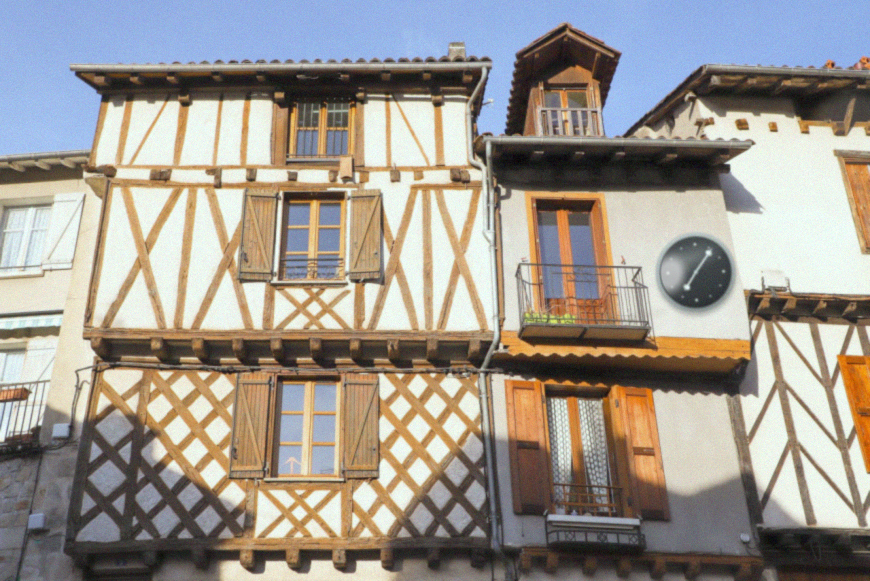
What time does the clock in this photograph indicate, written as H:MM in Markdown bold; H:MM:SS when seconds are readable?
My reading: **7:06**
